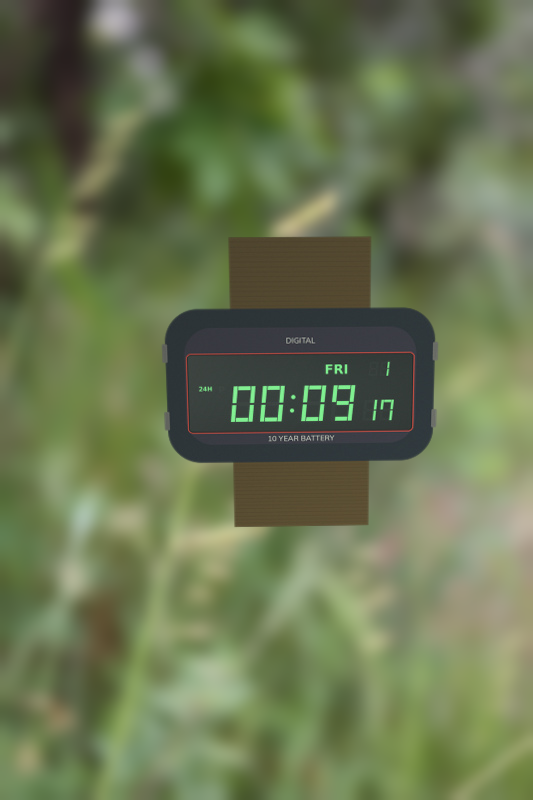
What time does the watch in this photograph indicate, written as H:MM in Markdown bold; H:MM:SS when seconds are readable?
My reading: **0:09:17**
